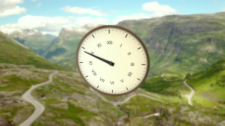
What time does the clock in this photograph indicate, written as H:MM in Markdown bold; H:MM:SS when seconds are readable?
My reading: **9:49**
